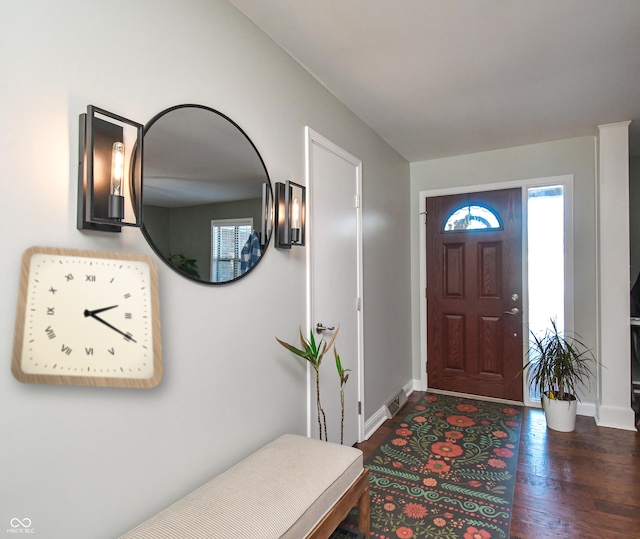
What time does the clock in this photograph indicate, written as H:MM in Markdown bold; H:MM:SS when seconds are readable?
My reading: **2:20**
